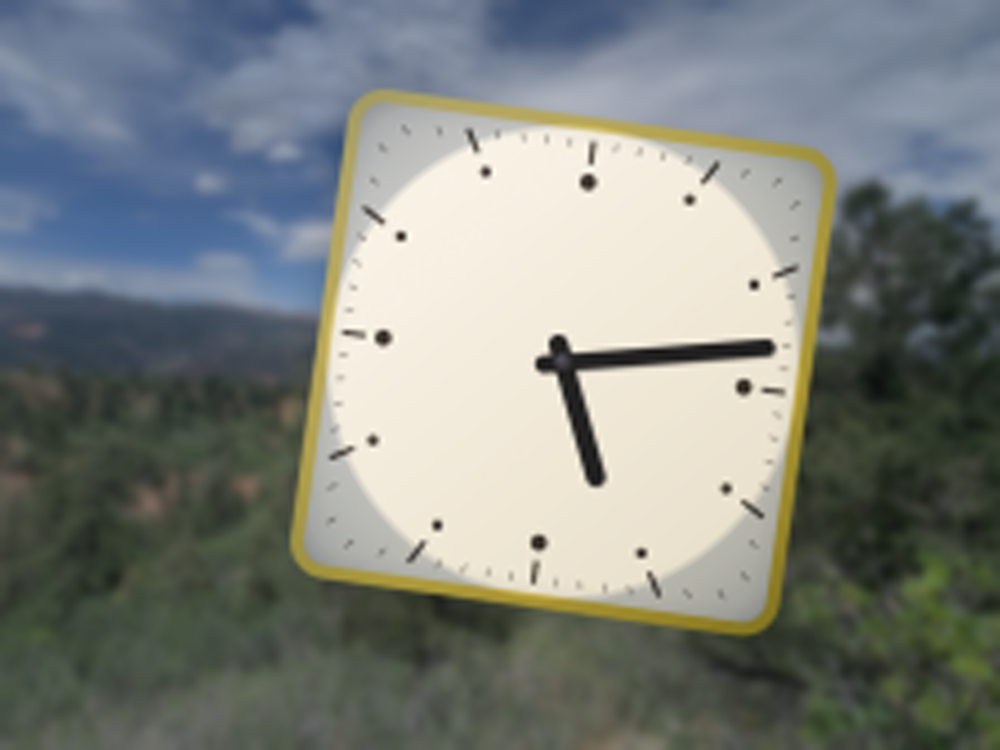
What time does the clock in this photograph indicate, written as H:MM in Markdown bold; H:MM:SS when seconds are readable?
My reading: **5:13**
